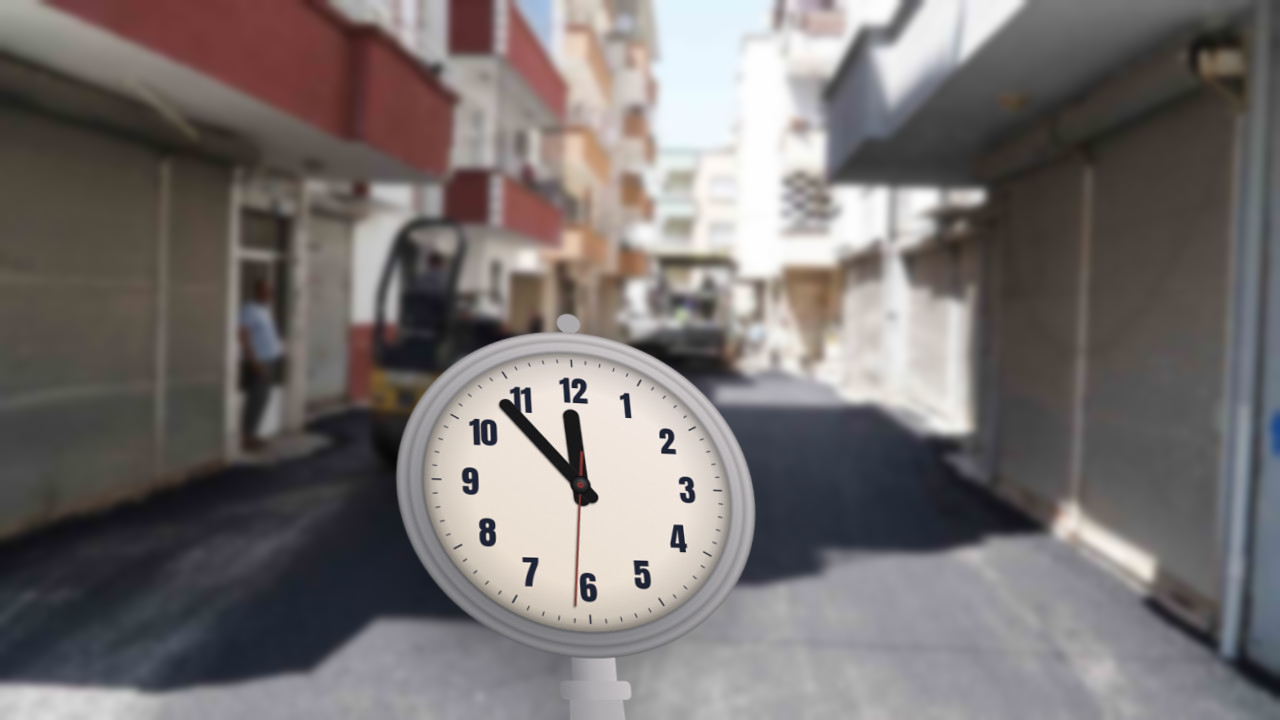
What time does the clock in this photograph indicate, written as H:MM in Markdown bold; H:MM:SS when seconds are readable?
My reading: **11:53:31**
